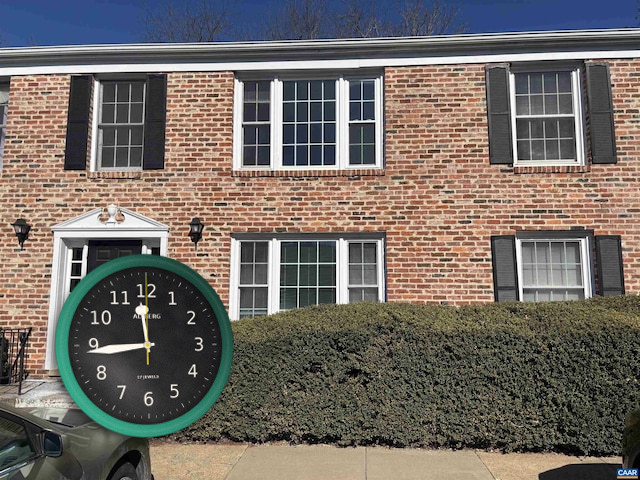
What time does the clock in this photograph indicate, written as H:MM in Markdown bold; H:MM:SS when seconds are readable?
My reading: **11:44:00**
